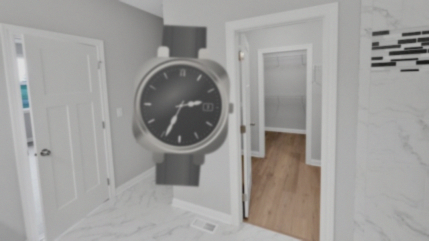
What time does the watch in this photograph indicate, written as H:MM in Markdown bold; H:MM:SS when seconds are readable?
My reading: **2:34**
